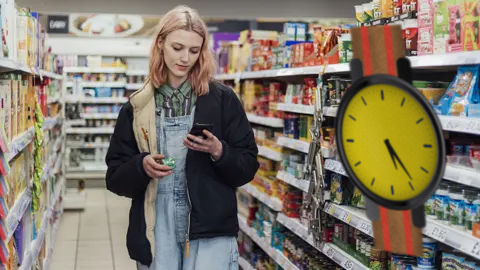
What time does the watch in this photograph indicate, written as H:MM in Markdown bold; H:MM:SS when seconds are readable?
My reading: **5:24**
